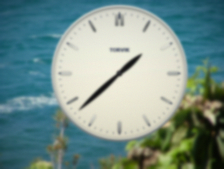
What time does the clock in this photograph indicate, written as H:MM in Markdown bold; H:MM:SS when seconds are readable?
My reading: **1:38**
